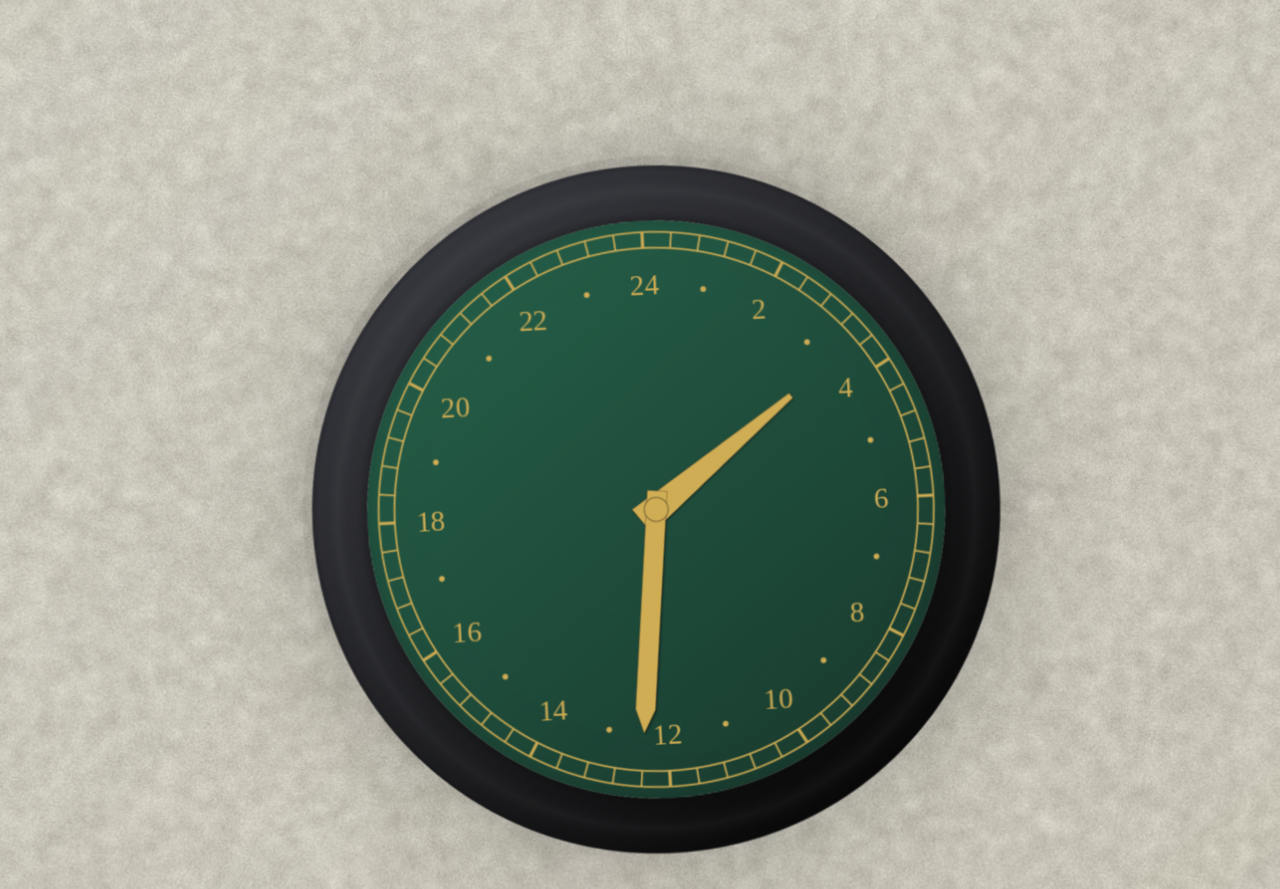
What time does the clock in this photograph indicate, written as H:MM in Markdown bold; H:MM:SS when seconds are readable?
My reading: **3:31**
